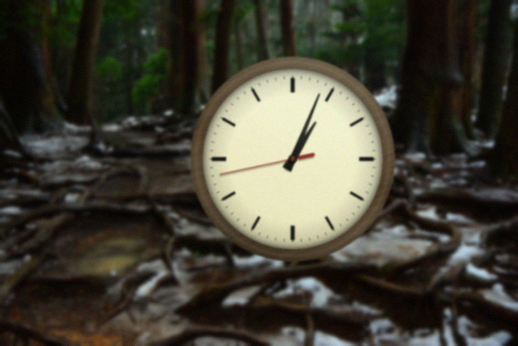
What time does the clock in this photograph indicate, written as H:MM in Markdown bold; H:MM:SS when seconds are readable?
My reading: **1:03:43**
